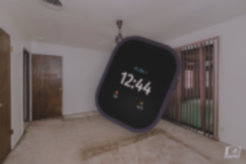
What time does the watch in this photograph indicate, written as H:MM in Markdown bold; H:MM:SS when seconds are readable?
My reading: **12:44**
